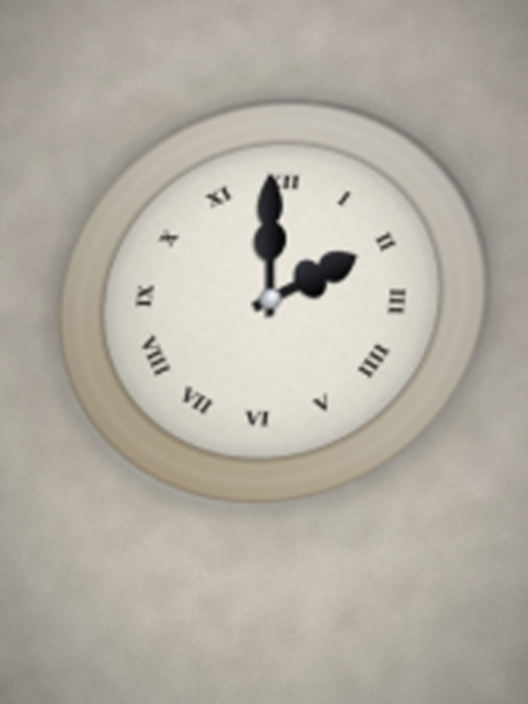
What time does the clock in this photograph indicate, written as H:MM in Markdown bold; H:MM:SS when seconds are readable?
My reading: **1:59**
